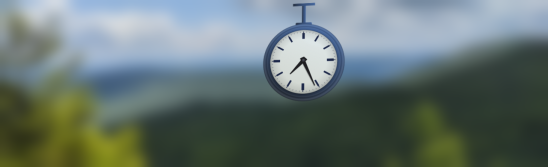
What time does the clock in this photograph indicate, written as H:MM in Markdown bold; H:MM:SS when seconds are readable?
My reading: **7:26**
